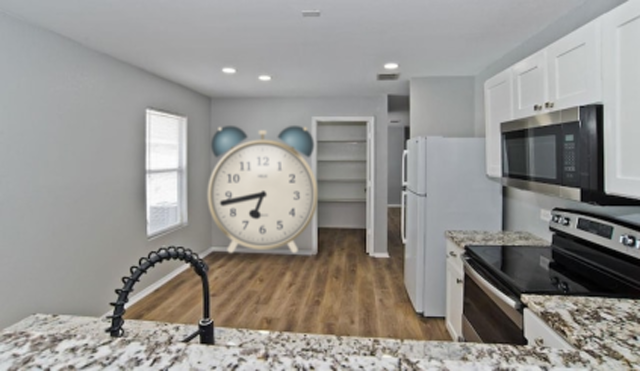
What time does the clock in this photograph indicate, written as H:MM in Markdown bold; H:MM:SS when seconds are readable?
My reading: **6:43**
